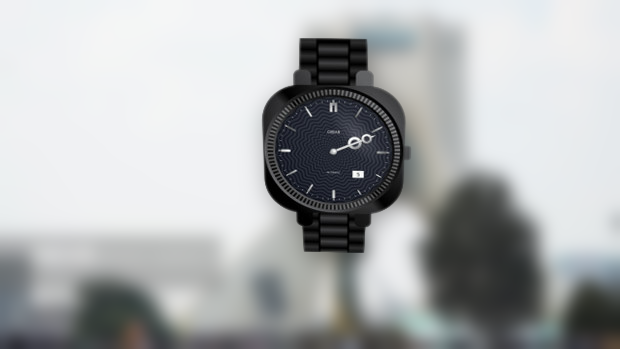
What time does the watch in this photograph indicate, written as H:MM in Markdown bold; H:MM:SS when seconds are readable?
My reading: **2:11**
